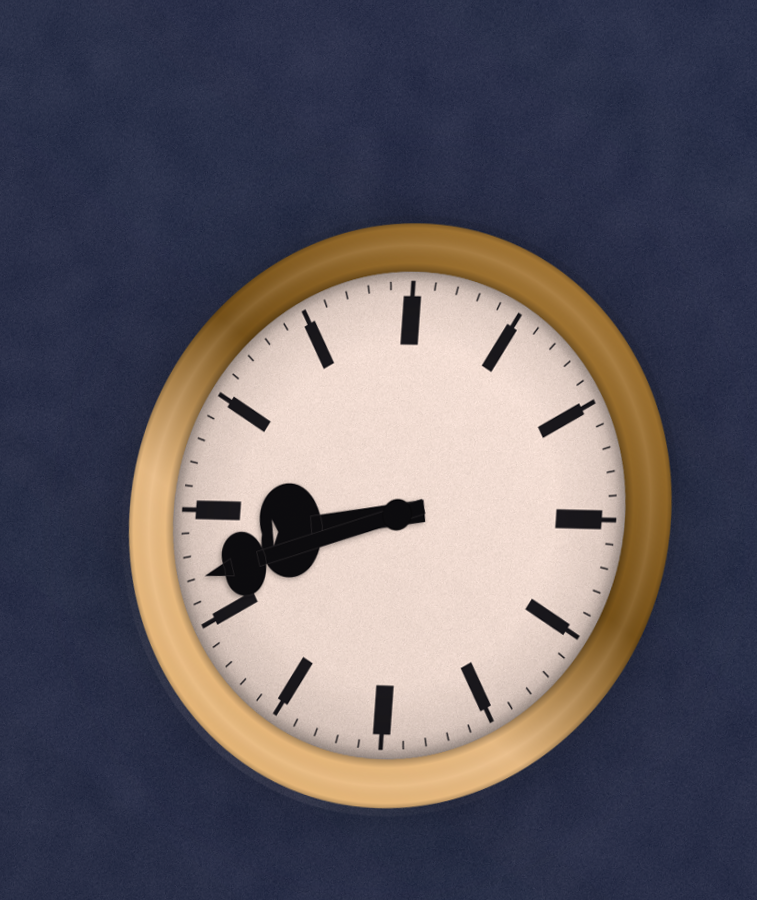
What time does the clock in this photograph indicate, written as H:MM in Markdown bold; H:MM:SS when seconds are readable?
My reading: **8:42**
